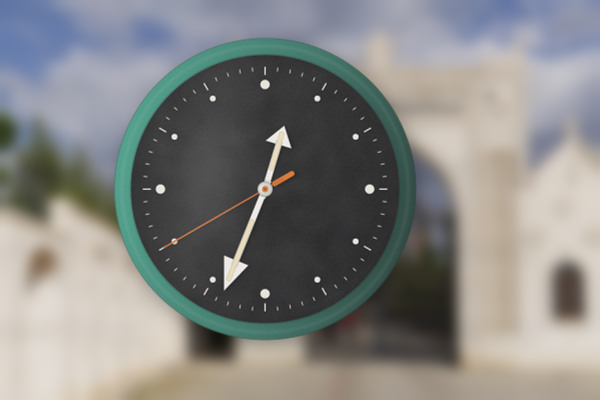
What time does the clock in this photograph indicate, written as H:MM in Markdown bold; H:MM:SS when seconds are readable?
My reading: **12:33:40**
